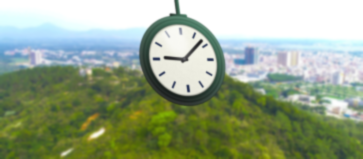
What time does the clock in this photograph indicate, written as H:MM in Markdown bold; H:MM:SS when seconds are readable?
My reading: **9:08**
